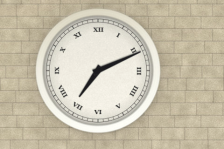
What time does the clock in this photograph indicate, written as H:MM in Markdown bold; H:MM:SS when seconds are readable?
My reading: **7:11**
